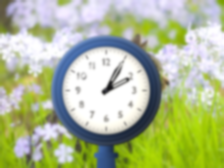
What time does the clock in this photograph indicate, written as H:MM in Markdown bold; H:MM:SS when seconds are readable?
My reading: **2:05**
